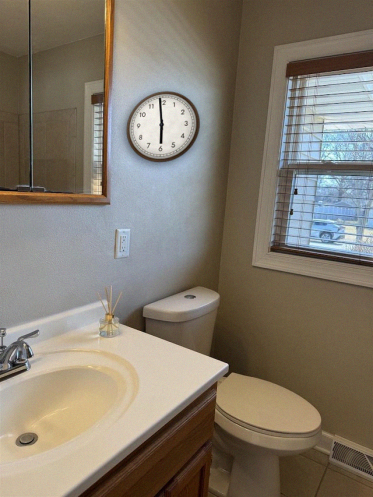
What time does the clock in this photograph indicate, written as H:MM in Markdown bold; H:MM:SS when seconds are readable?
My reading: **5:59**
